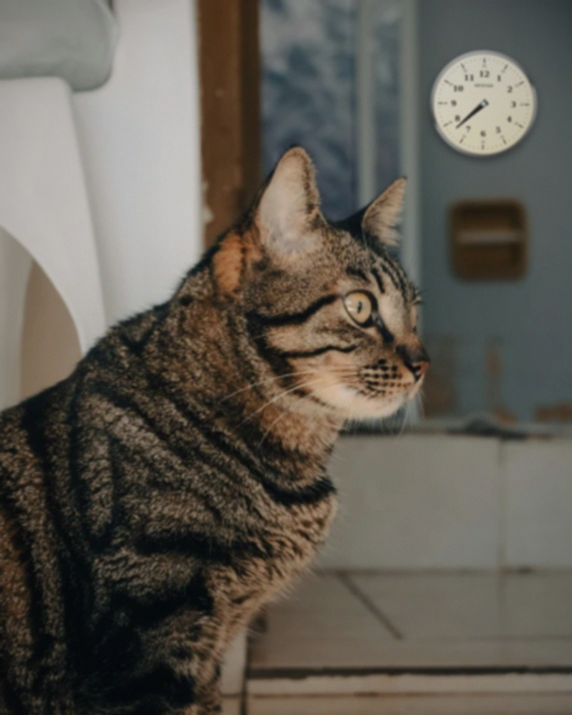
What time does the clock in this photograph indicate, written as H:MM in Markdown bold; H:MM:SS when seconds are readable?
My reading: **7:38**
